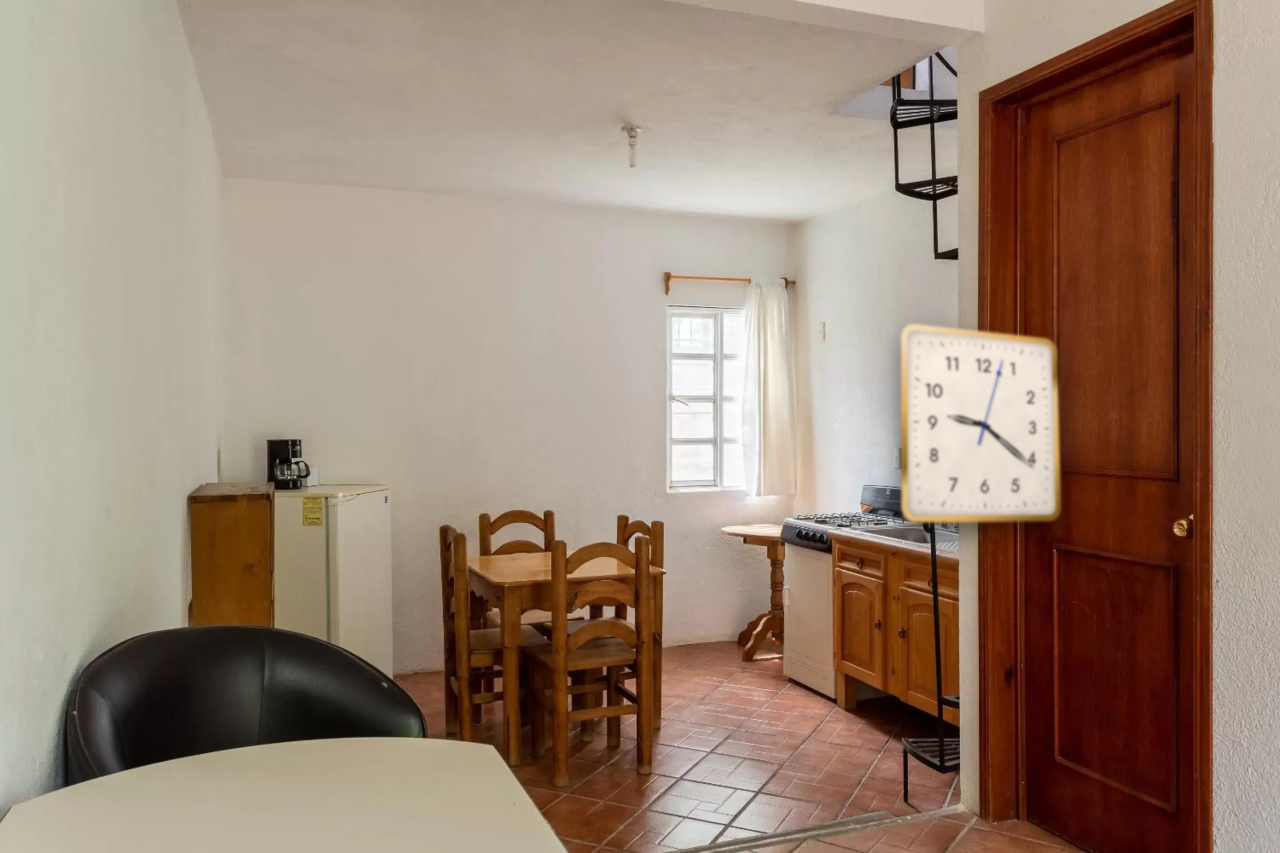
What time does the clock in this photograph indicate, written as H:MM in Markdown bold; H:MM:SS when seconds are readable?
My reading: **9:21:03**
